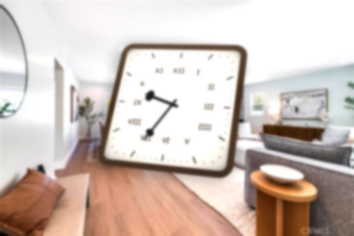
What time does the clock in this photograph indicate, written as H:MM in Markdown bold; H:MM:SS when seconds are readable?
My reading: **9:35**
